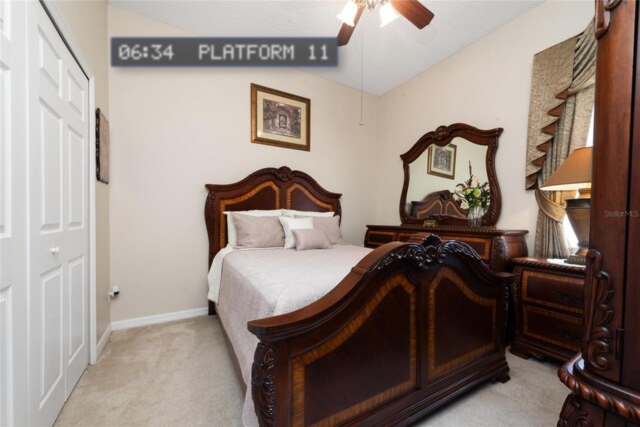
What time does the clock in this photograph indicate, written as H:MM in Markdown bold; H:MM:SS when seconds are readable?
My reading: **6:34**
